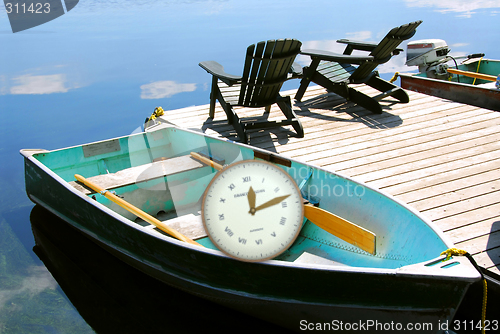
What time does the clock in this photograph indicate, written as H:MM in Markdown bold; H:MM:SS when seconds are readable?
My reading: **12:13**
